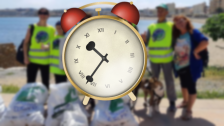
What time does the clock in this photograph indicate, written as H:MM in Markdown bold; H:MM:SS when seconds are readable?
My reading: **10:37**
